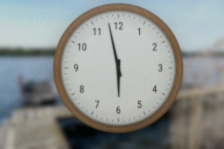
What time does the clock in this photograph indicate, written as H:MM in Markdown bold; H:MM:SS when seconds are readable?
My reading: **5:58**
